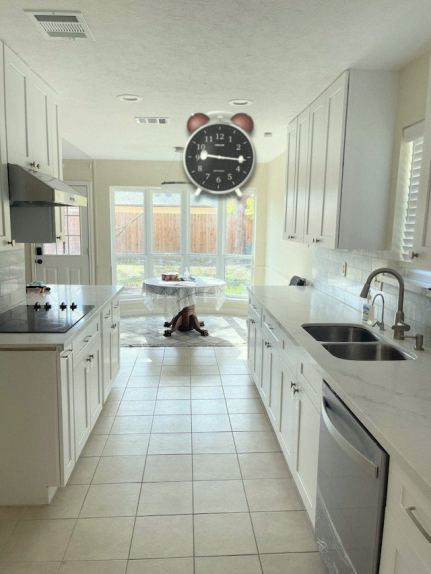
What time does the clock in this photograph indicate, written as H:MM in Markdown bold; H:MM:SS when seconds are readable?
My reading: **9:16**
